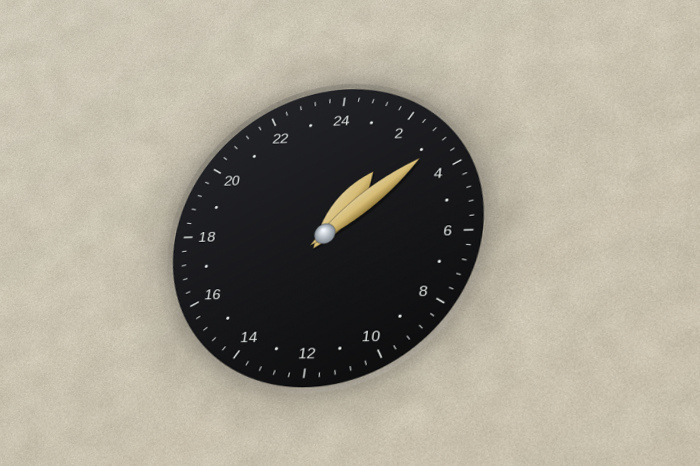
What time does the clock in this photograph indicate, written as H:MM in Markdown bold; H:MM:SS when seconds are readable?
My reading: **2:08**
